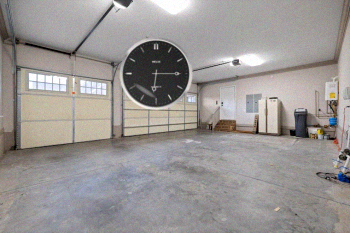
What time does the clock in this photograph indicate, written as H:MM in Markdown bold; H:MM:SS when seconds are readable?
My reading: **6:15**
